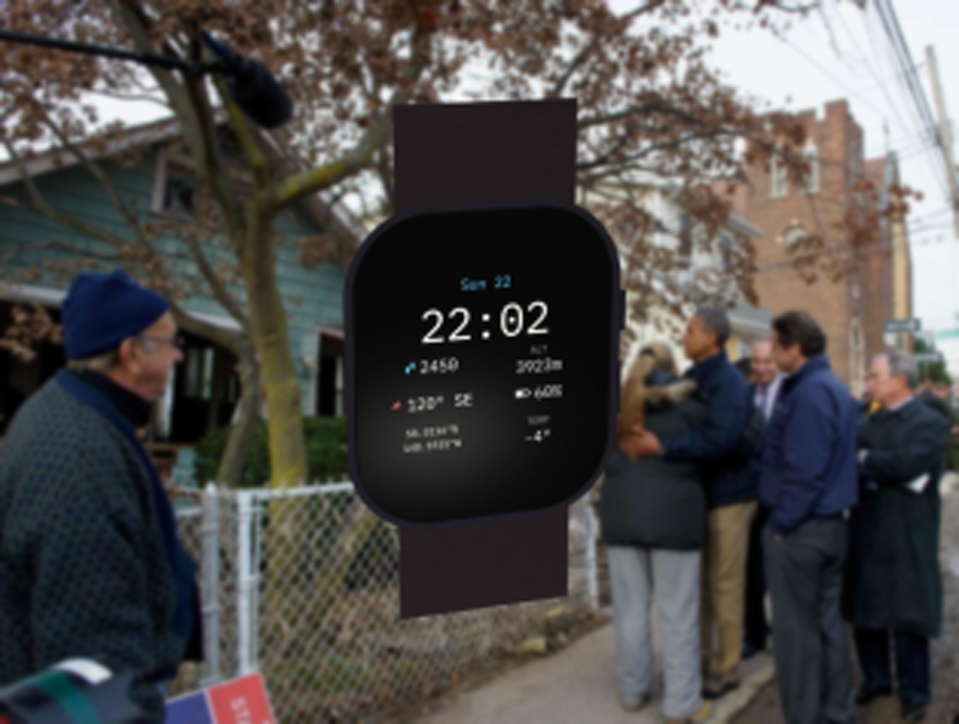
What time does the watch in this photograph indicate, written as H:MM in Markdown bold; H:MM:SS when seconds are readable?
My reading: **22:02**
